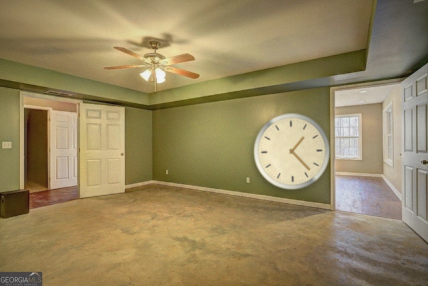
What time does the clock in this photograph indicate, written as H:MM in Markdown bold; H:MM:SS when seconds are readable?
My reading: **1:23**
